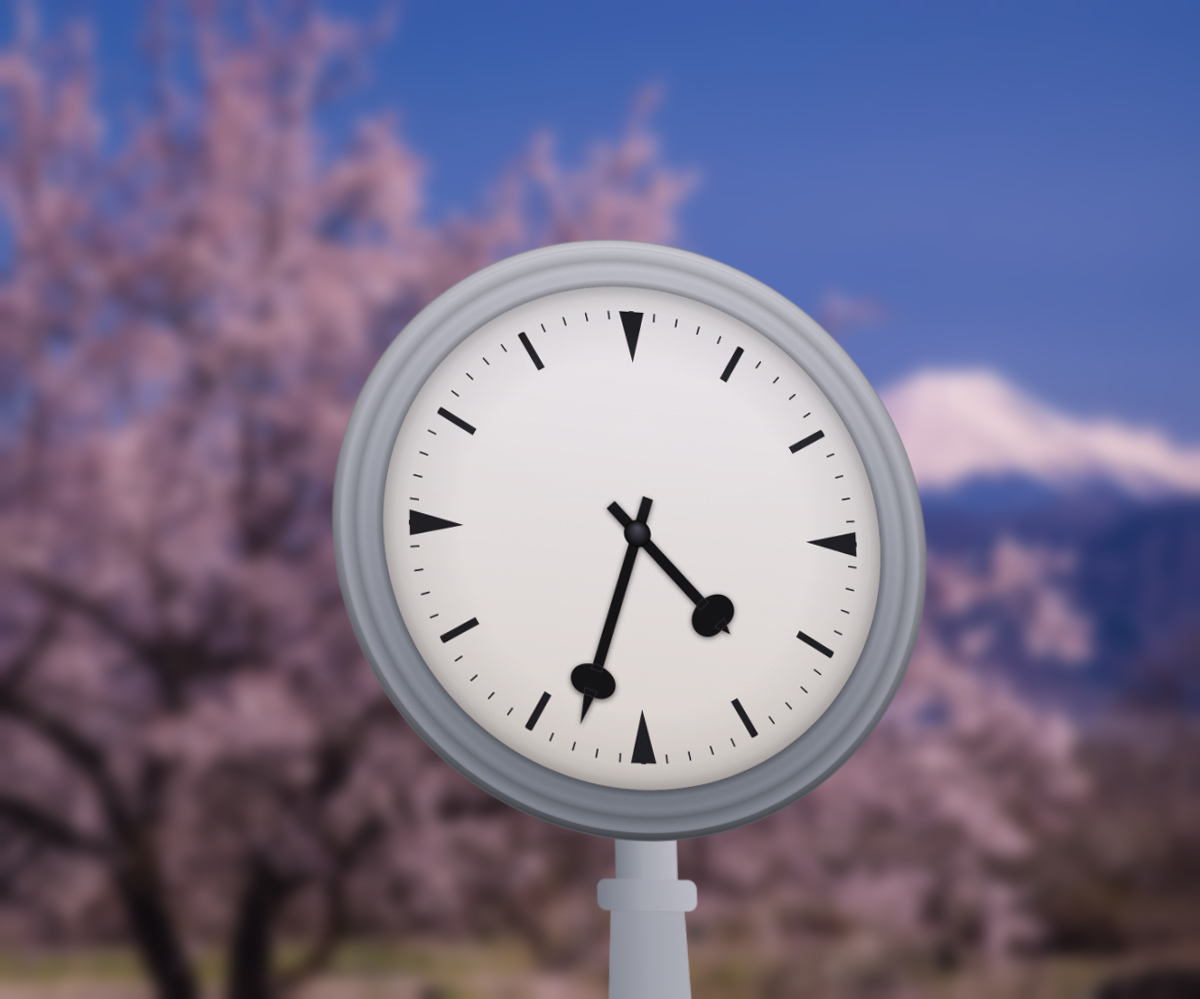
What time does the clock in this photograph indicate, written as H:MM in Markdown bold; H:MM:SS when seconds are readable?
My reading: **4:33**
